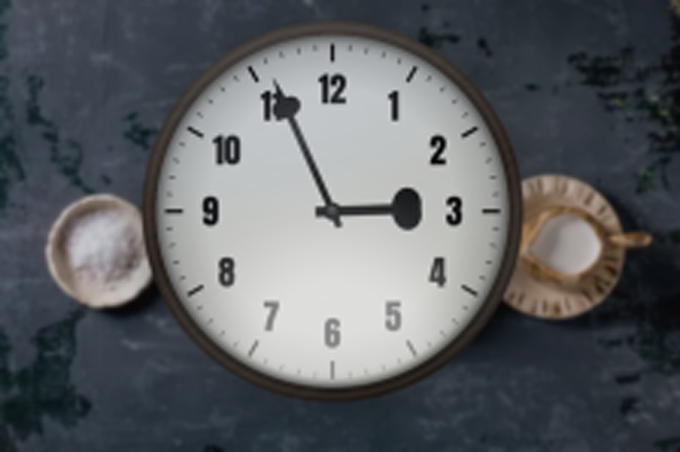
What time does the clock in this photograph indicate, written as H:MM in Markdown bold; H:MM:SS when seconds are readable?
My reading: **2:56**
